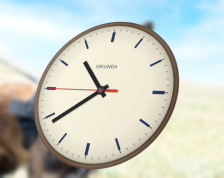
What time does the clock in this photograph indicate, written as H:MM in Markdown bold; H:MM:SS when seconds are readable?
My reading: **10:38:45**
